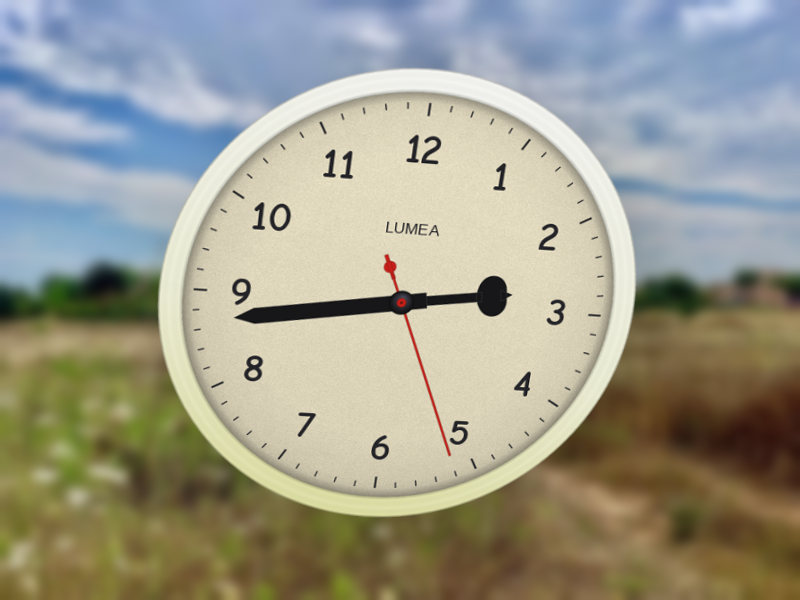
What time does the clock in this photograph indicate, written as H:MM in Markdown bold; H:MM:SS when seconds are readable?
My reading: **2:43:26**
